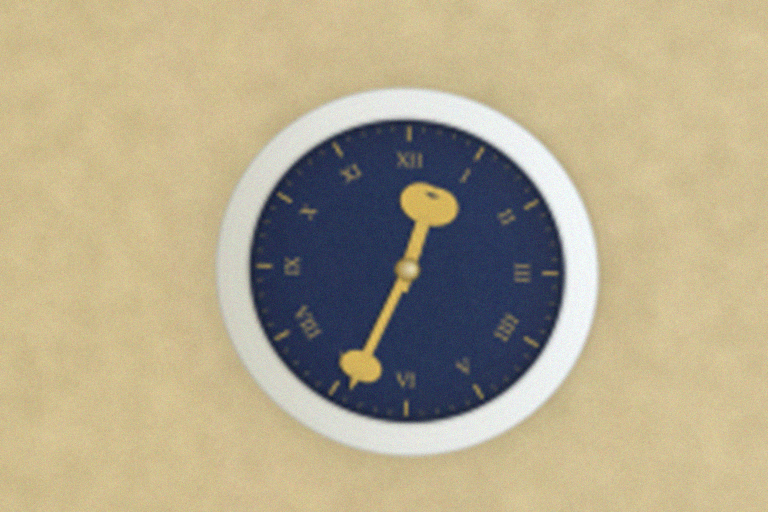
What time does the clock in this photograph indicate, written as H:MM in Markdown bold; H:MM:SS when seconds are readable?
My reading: **12:34**
